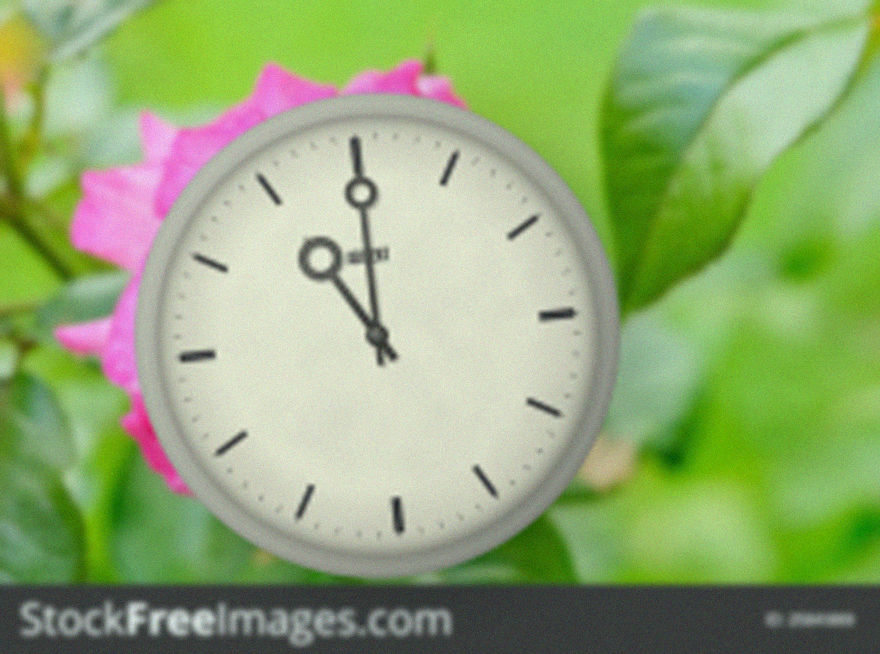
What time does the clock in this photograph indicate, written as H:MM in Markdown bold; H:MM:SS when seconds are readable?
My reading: **11:00**
